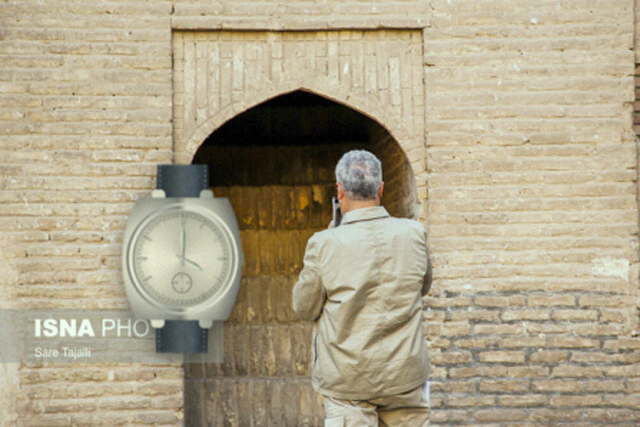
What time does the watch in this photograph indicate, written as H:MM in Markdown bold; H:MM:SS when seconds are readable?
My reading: **4:00**
